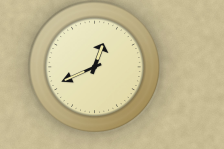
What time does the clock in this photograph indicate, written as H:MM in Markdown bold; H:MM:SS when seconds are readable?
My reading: **12:41**
